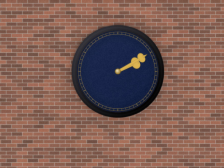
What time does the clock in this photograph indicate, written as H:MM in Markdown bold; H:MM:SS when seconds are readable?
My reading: **2:10**
